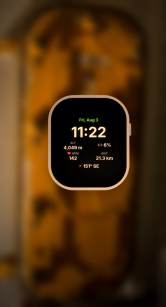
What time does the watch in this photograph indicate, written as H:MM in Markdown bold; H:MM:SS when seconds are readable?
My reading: **11:22**
